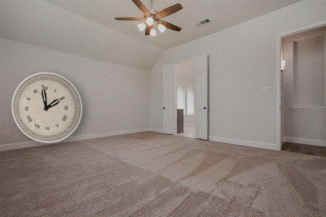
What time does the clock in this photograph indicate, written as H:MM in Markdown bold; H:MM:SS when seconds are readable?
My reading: **1:59**
